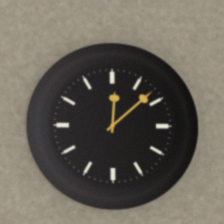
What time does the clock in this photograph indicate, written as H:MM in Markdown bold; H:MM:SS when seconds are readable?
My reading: **12:08**
